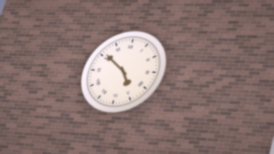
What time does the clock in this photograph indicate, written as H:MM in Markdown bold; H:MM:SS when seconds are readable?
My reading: **4:51**
